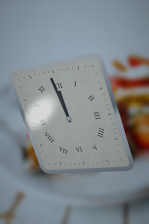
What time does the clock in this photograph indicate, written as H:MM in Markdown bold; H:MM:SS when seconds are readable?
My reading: **11:59**
